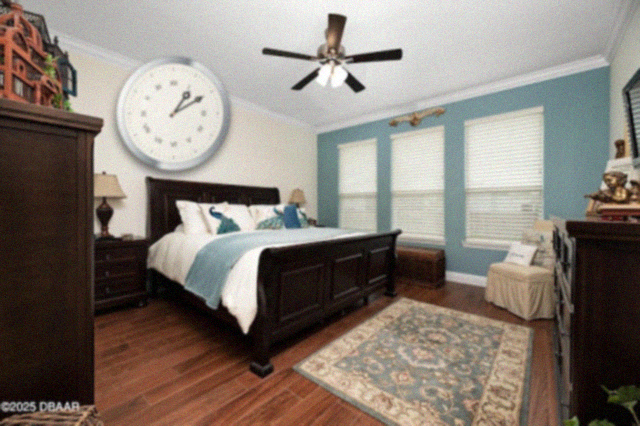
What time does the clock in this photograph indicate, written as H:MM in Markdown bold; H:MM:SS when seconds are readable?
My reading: **1:10**
